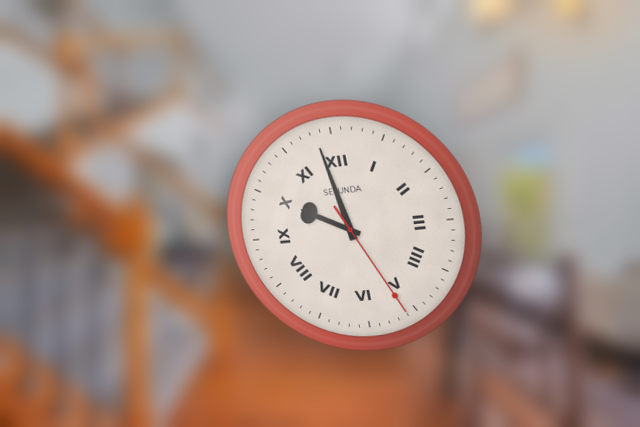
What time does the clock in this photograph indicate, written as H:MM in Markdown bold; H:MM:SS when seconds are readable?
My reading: **9:58:26**
